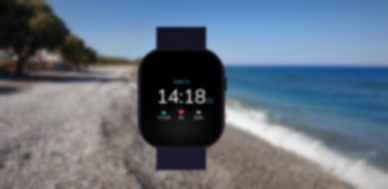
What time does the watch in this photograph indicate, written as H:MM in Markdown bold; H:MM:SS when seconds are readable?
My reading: **14:18**
